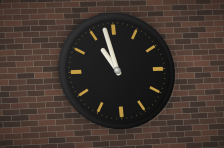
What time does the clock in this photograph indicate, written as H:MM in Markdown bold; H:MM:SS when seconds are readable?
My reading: **10:58**
